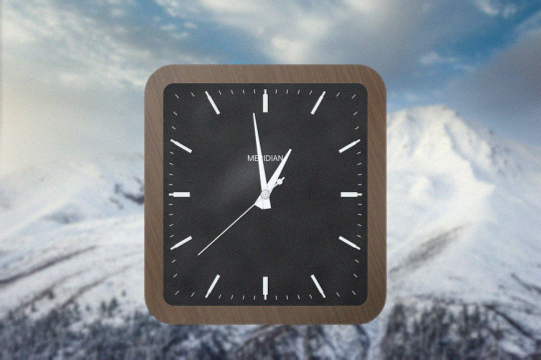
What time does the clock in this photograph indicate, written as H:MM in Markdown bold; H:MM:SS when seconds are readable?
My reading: **12:58:38**
